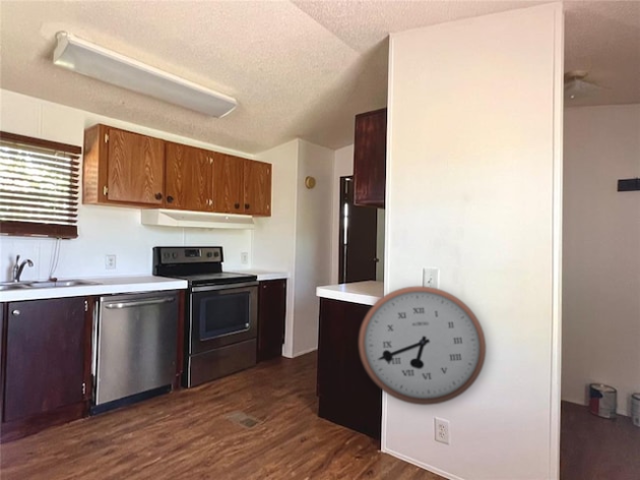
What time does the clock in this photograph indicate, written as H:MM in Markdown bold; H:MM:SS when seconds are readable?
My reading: **6:42**
